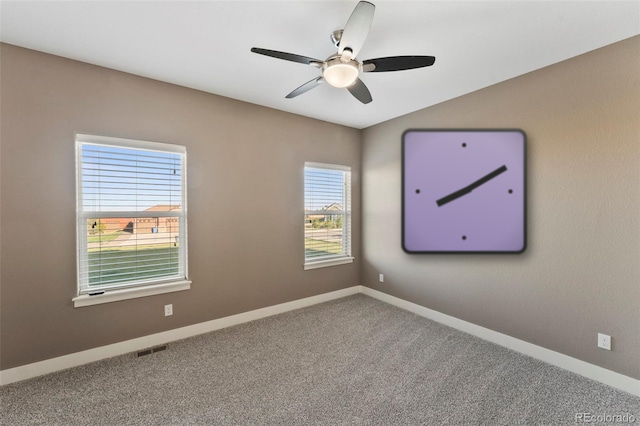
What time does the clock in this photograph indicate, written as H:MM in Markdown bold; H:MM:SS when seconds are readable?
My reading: **8:10**
